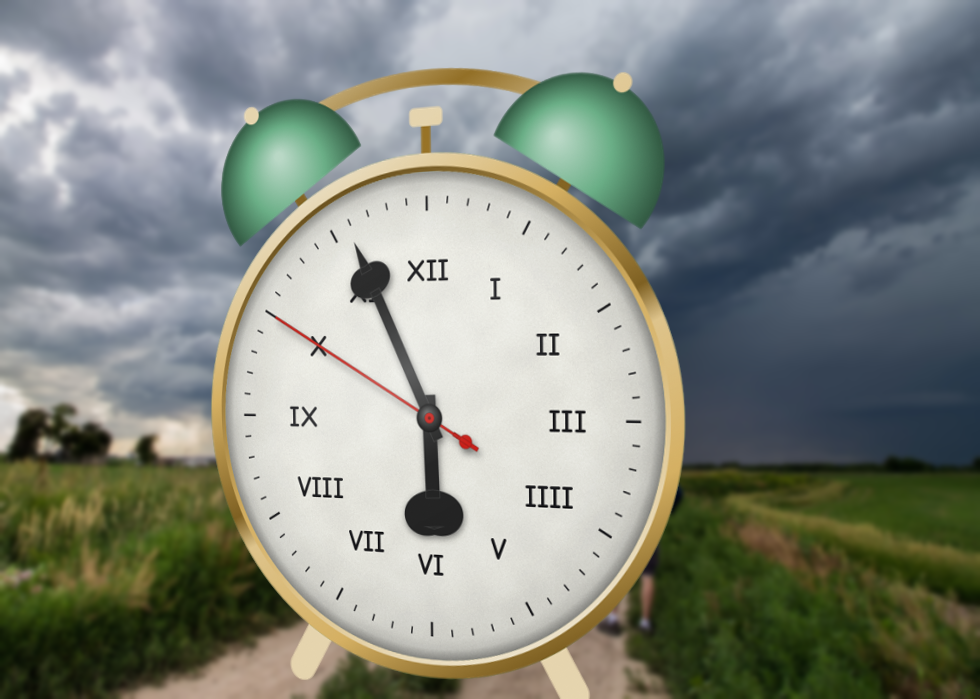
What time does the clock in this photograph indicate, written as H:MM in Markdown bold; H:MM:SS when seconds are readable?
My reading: **5:55:50**
